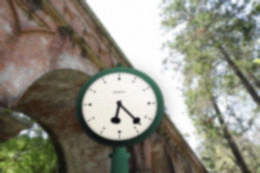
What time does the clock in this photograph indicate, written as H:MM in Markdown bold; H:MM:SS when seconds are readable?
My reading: **6:23**
